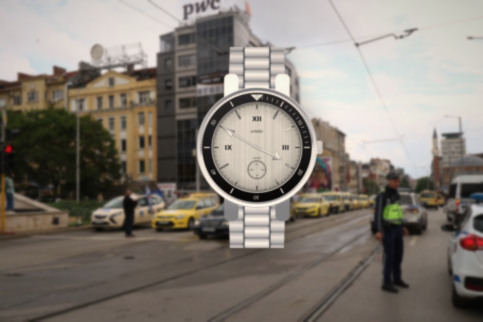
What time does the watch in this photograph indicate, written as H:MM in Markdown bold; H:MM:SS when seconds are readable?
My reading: **3:50**
